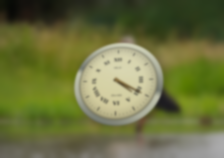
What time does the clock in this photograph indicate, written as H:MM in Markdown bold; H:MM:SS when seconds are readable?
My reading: **4:20**
